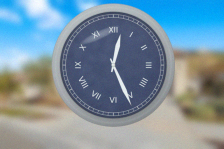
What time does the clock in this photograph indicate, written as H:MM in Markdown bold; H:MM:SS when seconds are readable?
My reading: **12:26**
